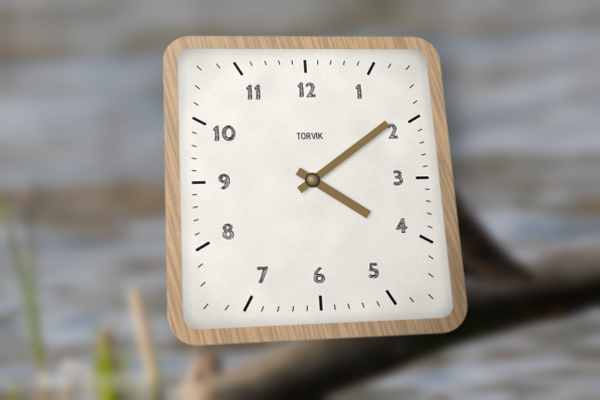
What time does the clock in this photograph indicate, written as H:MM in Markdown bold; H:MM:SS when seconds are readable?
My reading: **4:09**
